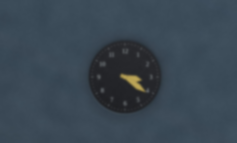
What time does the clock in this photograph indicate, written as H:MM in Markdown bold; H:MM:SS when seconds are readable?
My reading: **3:21**
